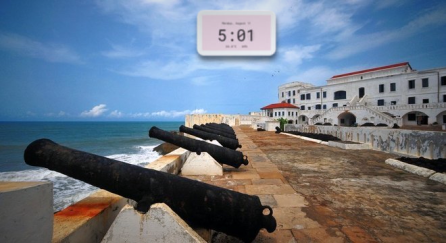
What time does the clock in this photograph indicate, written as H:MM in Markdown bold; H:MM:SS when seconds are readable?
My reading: **5:01**
